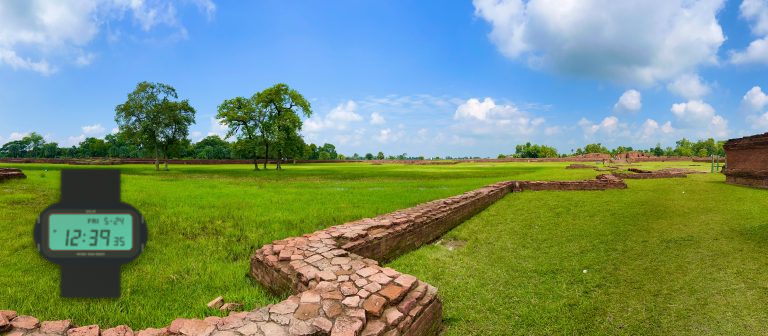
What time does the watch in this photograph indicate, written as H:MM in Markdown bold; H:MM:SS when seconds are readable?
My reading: **12:39**
